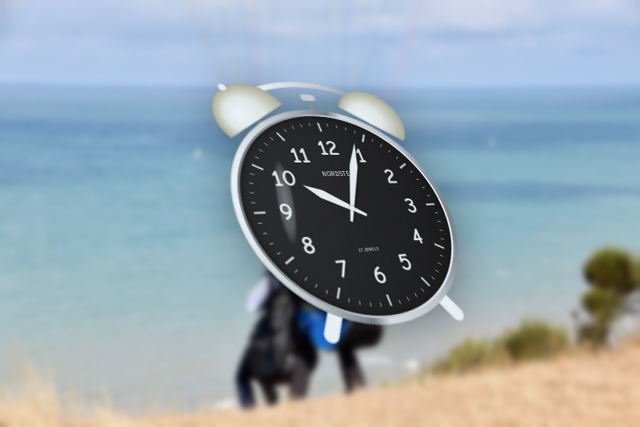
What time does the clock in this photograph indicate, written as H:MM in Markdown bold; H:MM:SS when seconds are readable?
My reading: **10:04**
